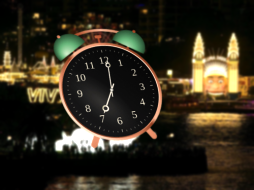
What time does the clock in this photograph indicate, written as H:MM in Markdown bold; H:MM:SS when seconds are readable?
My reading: **7:01**
